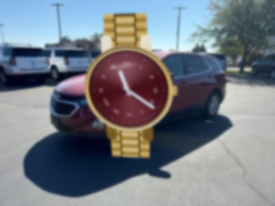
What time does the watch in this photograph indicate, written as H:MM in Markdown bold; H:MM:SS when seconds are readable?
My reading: **11:21**
